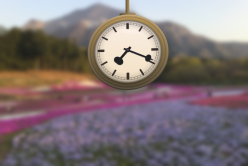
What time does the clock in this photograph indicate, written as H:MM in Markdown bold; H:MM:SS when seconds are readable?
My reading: **7:19**
